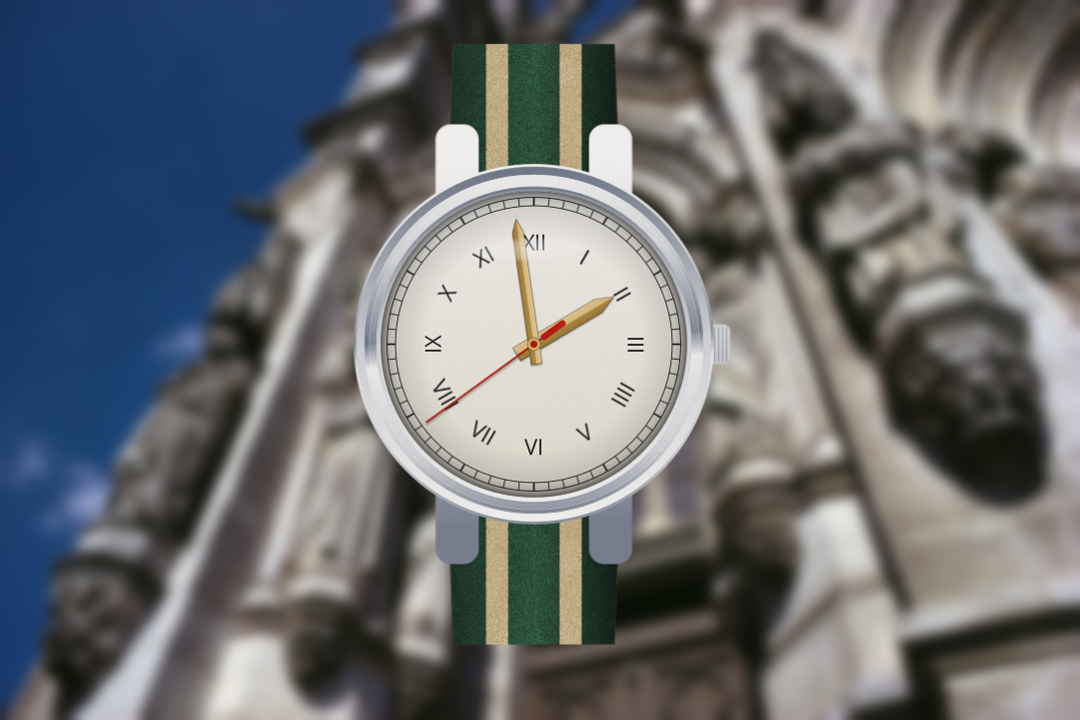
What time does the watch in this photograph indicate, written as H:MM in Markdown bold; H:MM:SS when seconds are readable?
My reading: **1:58:39**
